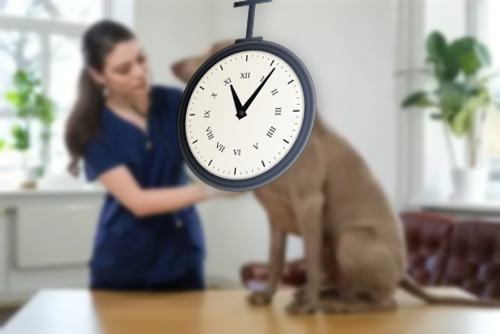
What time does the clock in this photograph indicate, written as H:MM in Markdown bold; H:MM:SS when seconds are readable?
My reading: **11:06**
